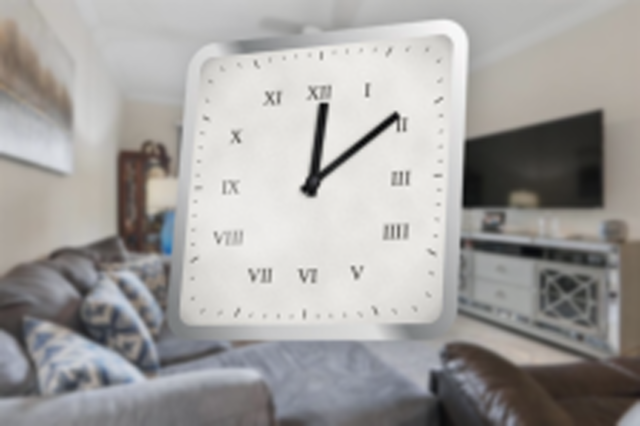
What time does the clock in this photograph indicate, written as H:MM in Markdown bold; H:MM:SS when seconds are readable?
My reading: **12:09**
